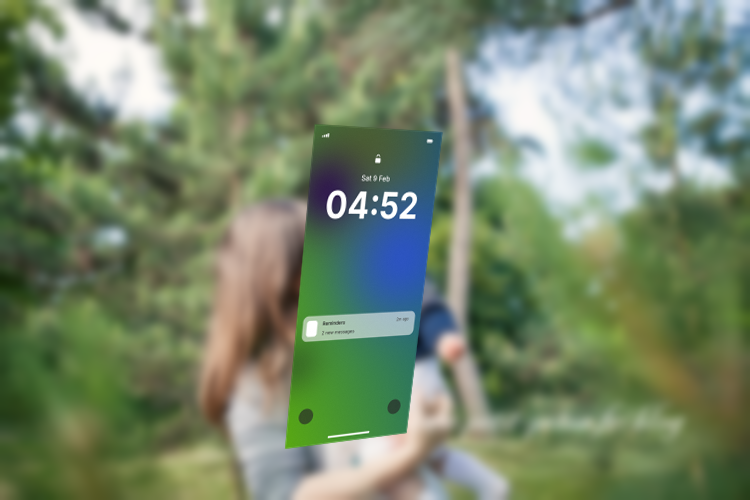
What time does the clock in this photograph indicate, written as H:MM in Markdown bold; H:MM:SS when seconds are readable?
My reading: **4:52**
